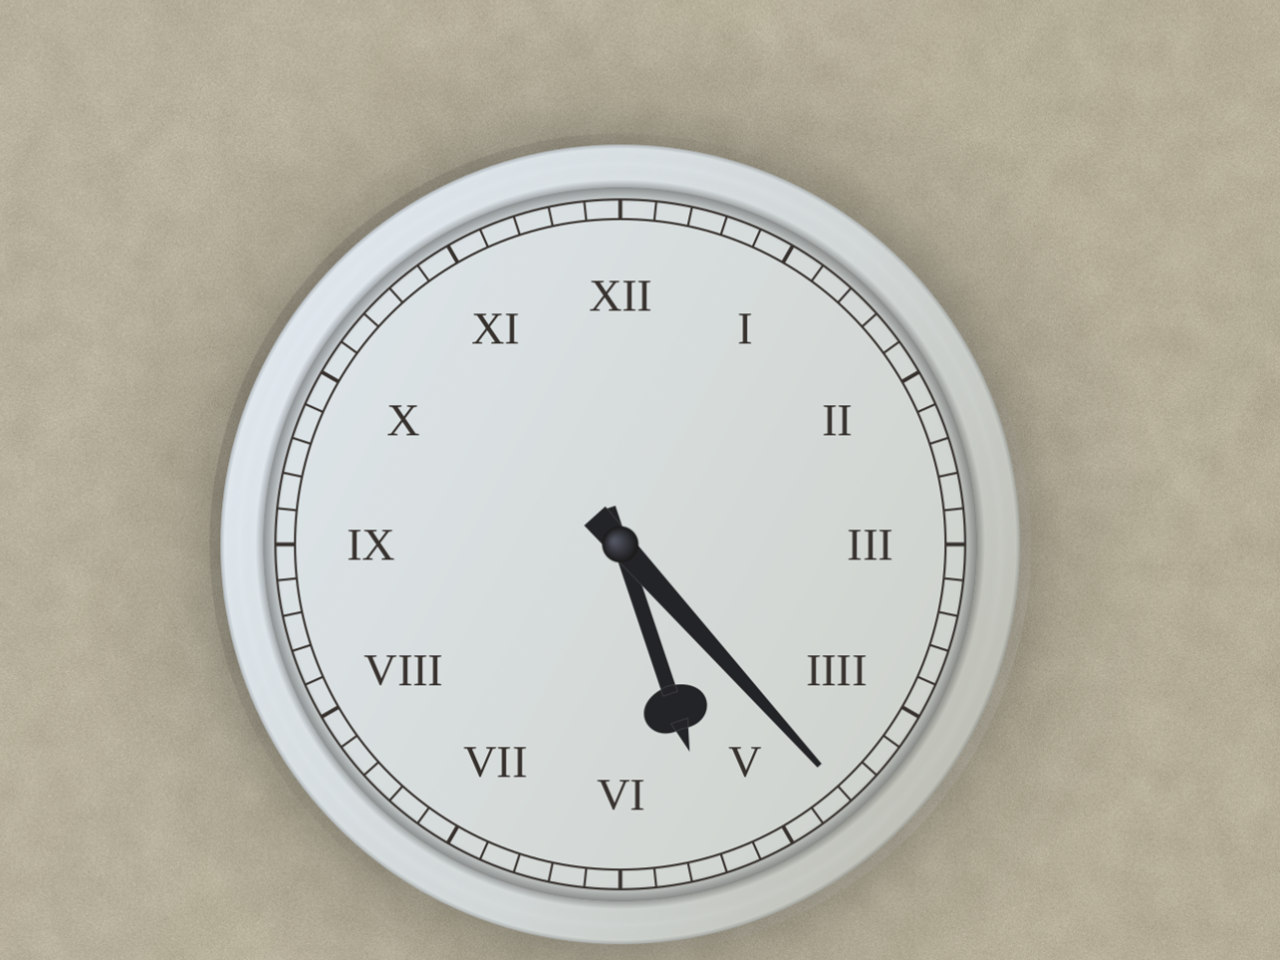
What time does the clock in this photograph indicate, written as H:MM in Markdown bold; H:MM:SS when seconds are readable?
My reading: **5:23**
